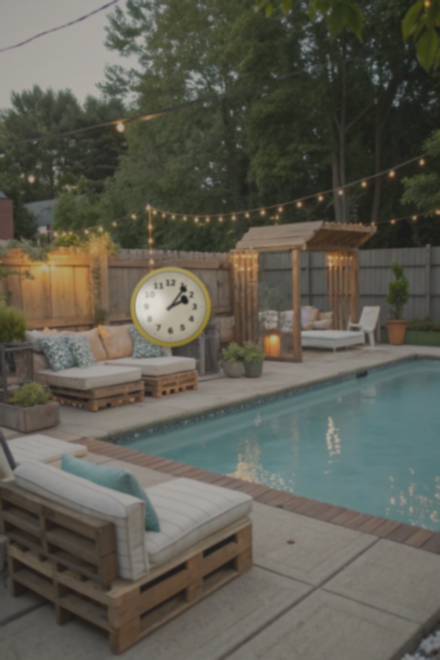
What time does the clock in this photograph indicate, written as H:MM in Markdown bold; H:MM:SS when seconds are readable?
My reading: **2:06**
